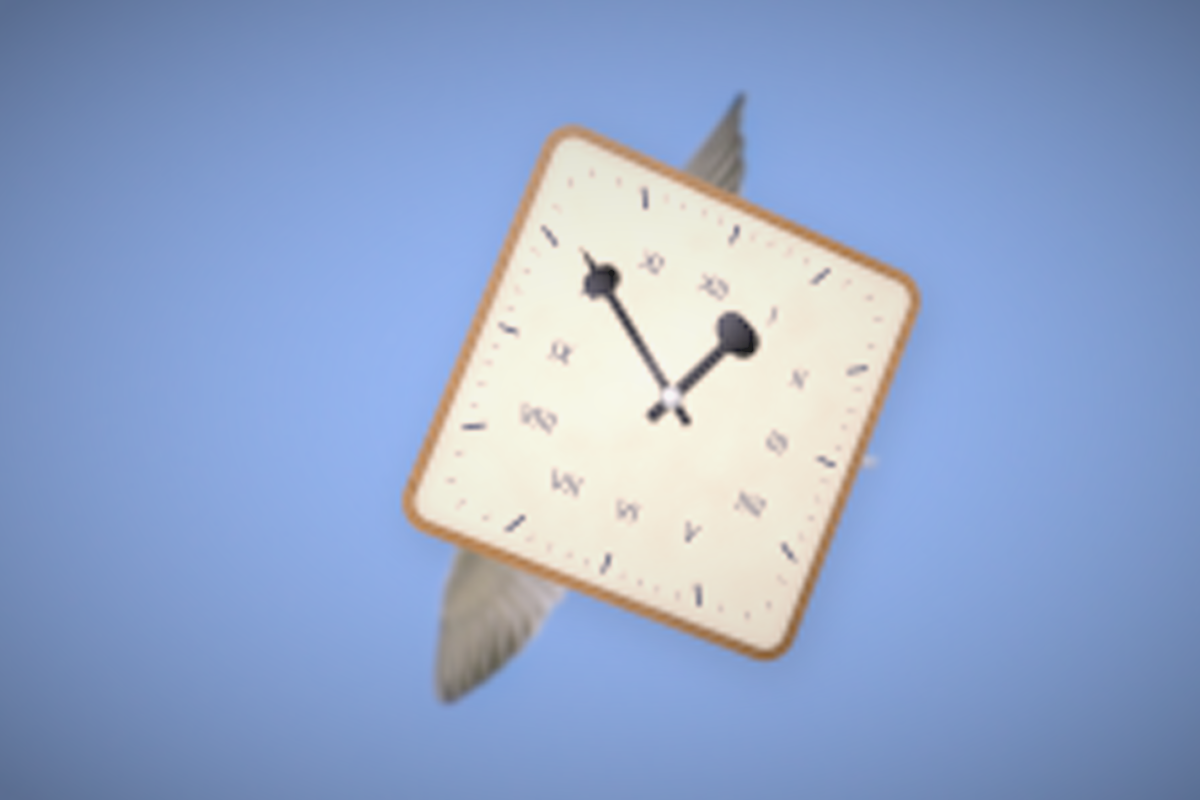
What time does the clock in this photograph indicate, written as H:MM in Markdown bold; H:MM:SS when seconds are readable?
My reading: **12:51**
